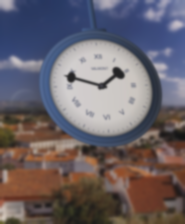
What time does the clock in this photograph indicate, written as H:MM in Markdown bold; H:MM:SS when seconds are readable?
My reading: **1:48**
